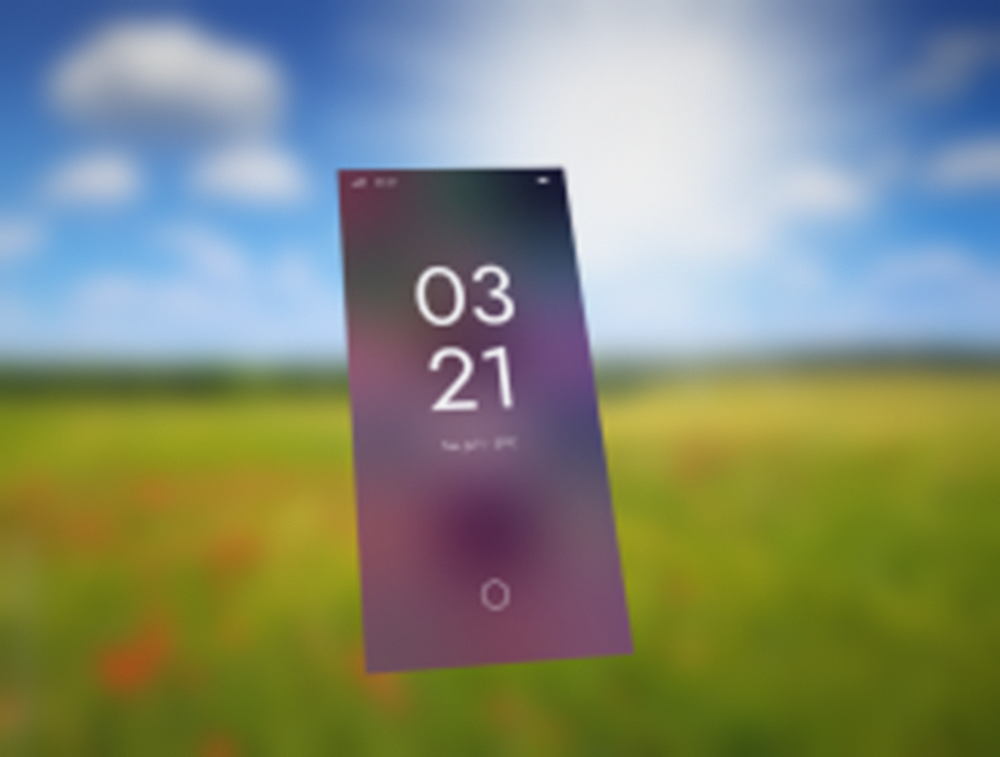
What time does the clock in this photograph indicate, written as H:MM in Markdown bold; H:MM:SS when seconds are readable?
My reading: **3:21**
